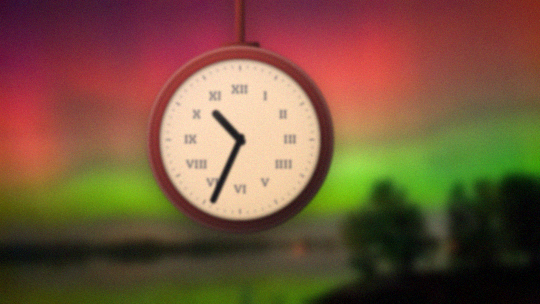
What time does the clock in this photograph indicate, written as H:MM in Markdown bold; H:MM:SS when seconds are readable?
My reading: **10:34**
